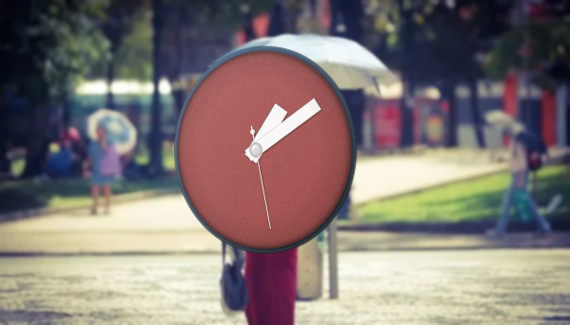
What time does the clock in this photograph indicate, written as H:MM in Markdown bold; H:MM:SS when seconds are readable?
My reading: **1:09:28**
